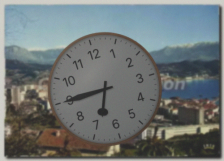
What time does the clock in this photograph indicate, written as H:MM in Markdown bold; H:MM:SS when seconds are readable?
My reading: **6:45**
